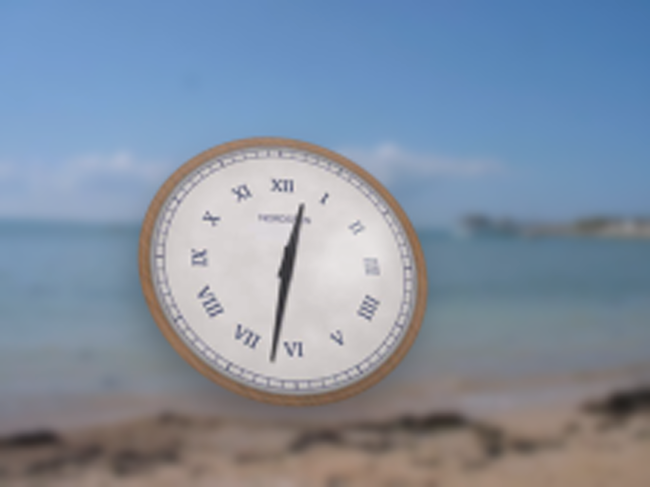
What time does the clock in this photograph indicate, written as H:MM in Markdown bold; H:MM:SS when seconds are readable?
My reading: **12:32**
